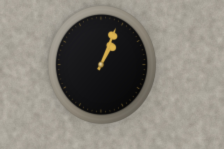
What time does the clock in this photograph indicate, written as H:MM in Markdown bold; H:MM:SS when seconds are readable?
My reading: **1:04**
